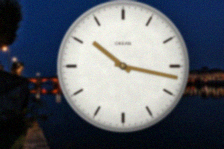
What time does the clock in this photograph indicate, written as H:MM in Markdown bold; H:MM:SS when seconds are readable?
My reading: **10:17**
